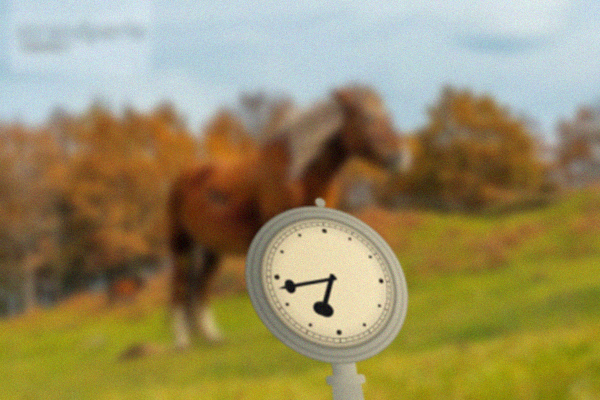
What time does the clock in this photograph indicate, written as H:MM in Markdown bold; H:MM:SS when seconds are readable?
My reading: **6:43**
